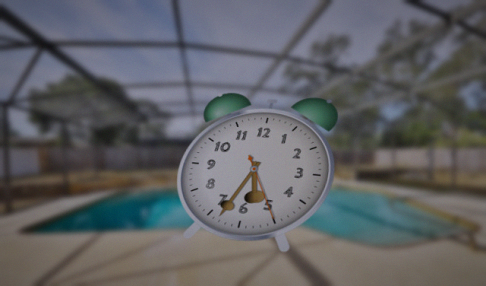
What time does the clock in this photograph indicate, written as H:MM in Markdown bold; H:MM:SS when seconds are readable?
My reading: **5:33:25**
